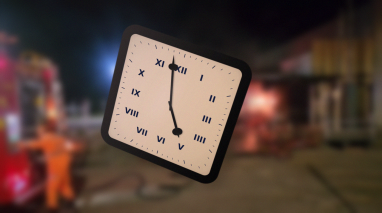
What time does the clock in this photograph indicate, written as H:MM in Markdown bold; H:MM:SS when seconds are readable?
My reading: **4:58**
